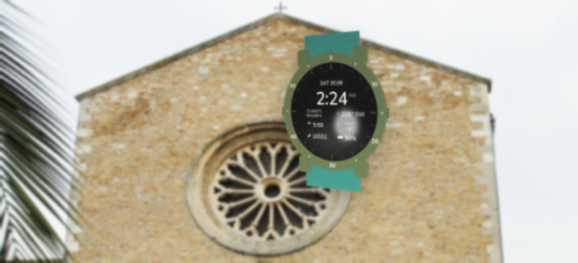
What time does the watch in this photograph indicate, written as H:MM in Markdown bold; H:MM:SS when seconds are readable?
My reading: **2:24**
